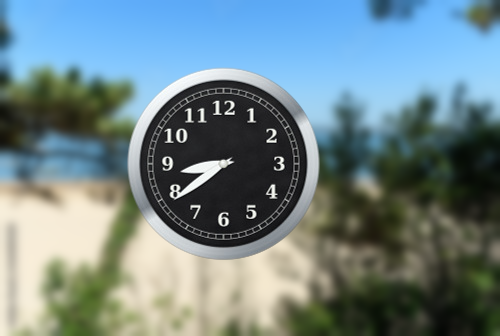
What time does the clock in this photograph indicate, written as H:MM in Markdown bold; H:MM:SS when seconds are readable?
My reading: **8:39**
